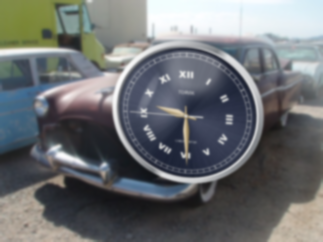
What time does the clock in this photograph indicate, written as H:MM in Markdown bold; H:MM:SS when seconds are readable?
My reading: **9:29:45**
